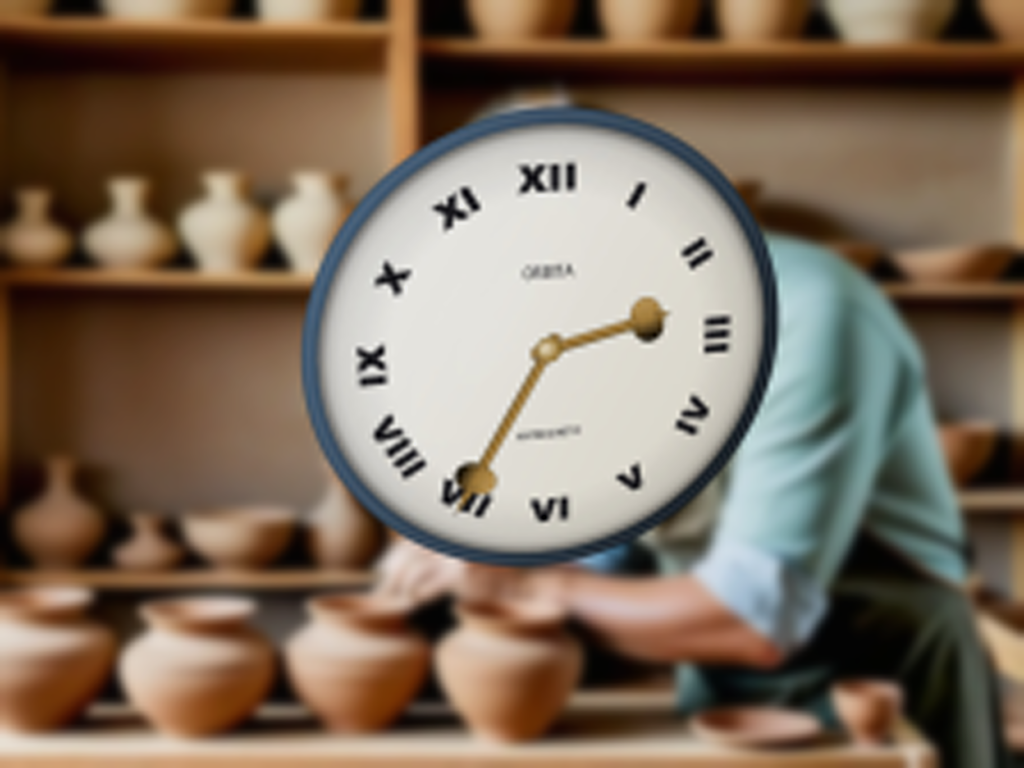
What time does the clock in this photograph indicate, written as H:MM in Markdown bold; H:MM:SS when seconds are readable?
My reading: **2:35**
